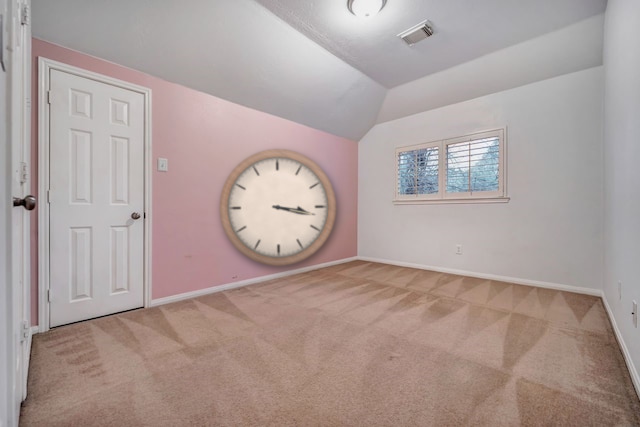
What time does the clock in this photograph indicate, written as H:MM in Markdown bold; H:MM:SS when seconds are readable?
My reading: **3:17**
